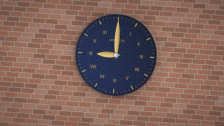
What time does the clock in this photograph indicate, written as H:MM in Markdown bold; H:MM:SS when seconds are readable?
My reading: **9:00**
